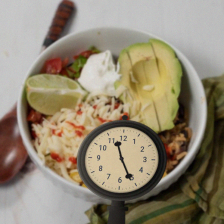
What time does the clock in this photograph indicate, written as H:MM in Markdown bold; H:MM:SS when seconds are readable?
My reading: **11:26**
